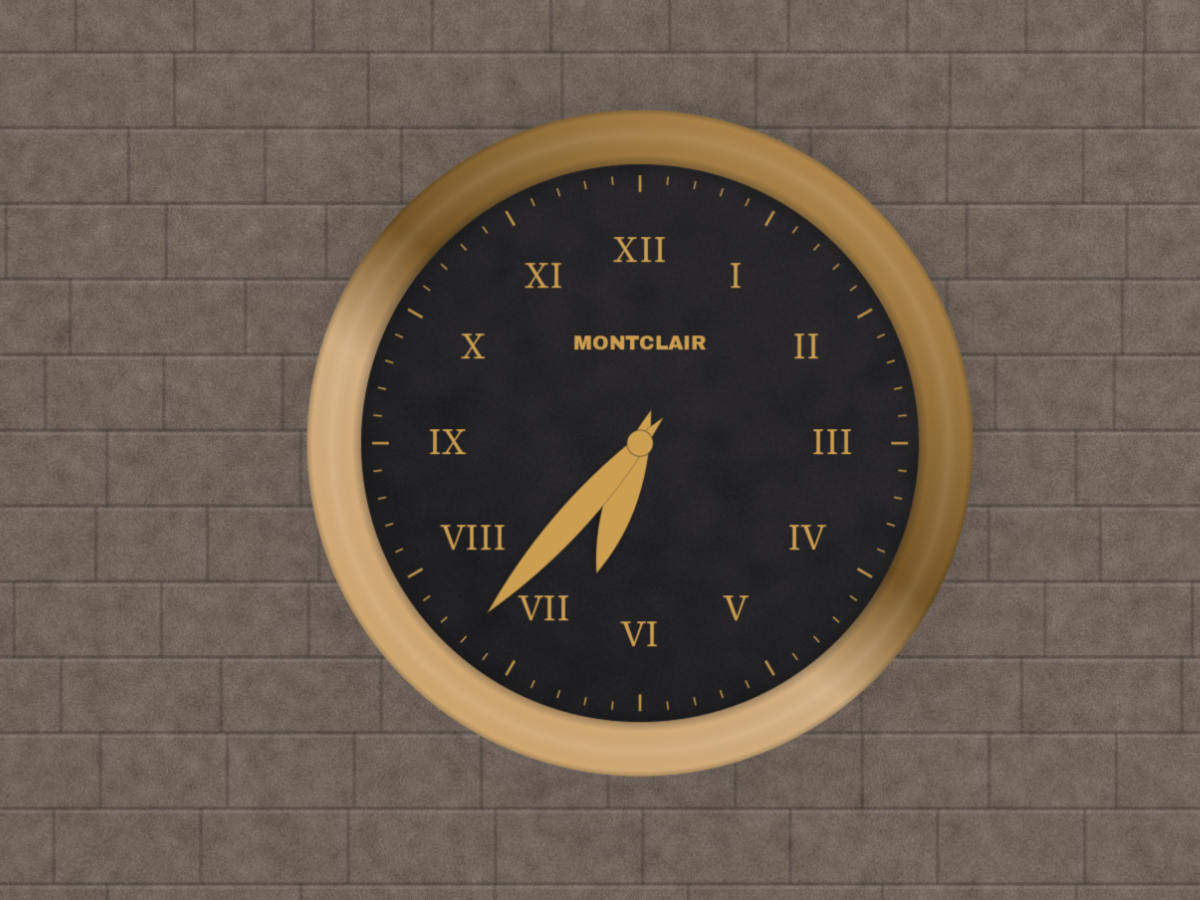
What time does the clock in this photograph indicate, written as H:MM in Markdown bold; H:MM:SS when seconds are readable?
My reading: **6:37**
